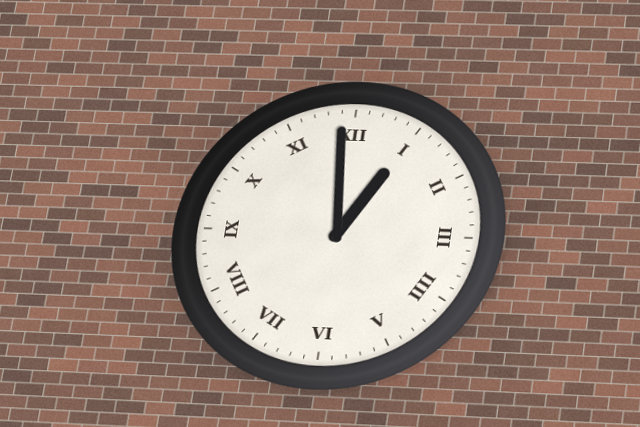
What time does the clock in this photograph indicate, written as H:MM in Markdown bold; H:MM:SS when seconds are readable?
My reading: **12:59**
